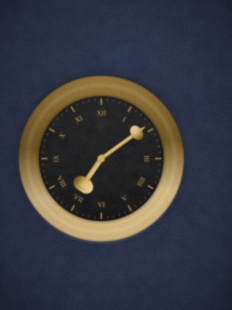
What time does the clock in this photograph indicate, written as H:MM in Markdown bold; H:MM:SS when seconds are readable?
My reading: **7:09**
